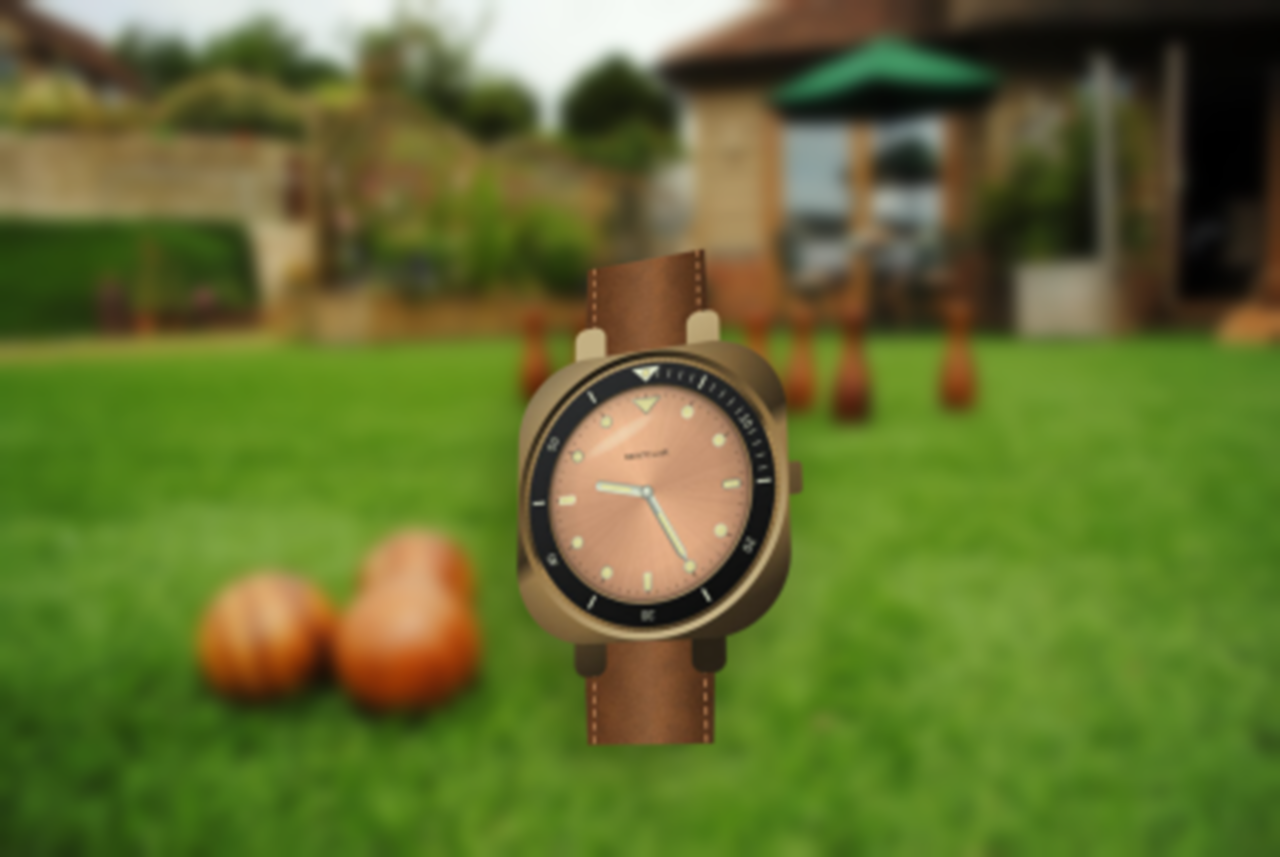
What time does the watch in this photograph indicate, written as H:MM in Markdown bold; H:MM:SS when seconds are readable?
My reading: **9:25**
